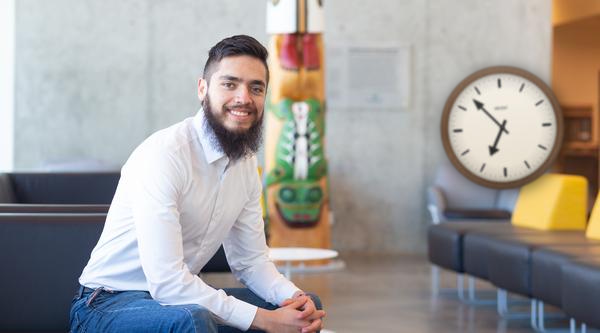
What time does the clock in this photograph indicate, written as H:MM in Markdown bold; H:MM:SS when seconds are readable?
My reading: **6:53**
